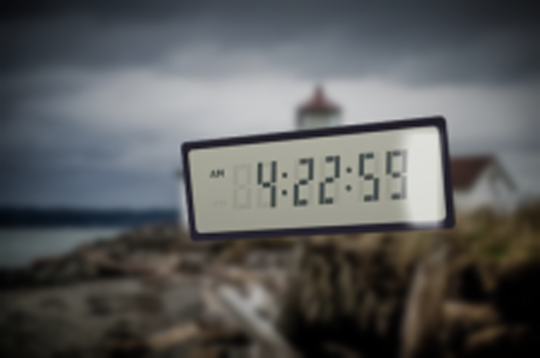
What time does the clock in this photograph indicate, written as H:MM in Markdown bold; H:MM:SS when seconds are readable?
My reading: **4:22:59**
